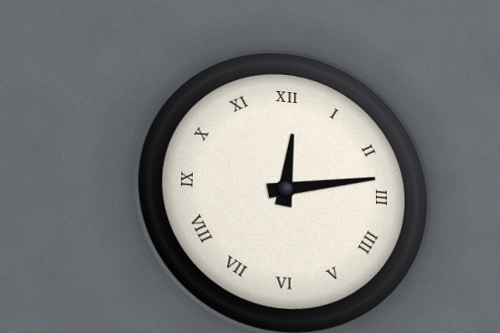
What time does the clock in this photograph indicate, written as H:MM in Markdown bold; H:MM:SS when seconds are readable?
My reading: **12:13**
